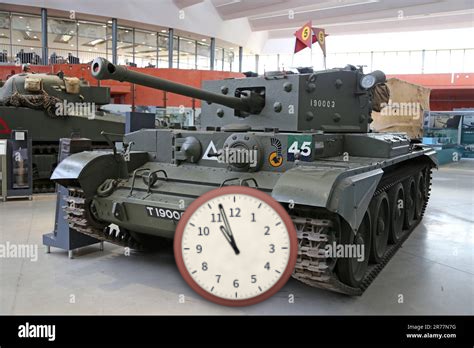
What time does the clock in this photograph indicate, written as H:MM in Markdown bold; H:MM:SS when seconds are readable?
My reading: **10:57**
